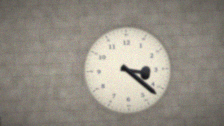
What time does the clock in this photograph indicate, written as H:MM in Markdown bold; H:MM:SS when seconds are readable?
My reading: **3:22**
